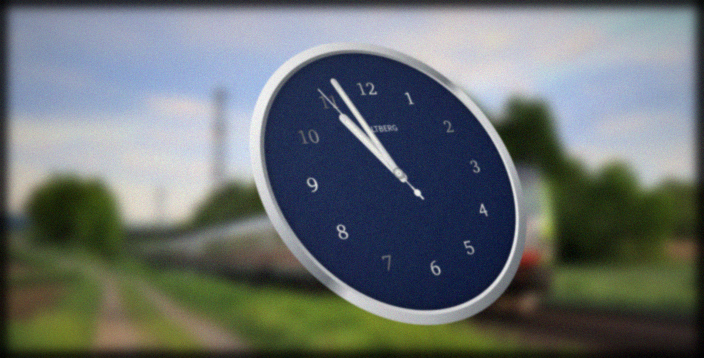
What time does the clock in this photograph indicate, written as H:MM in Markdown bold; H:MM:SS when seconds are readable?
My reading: **10:56:55**
